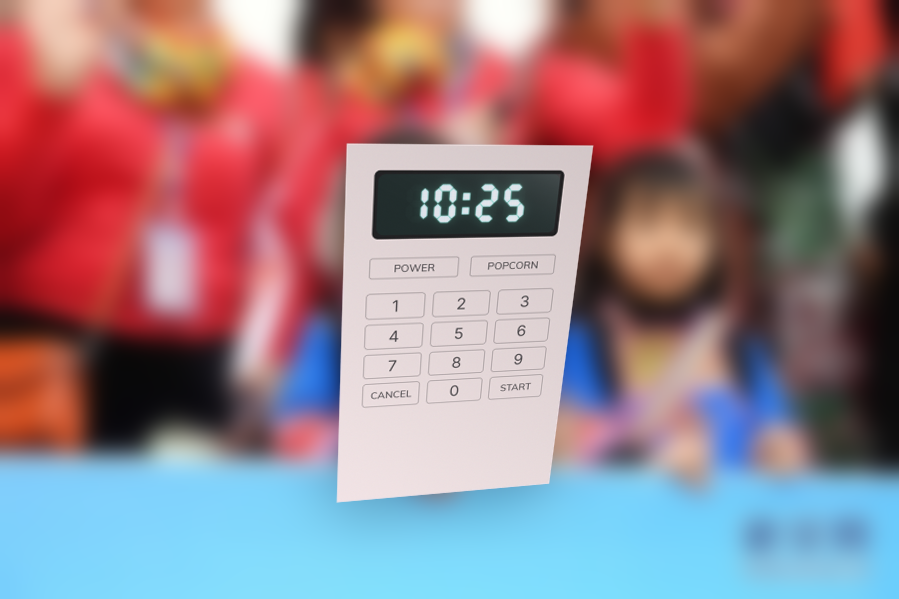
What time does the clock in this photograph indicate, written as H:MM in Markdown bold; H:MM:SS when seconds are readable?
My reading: **10:25**
